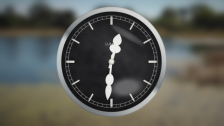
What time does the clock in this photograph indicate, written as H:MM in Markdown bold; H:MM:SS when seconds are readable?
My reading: **12:31**
